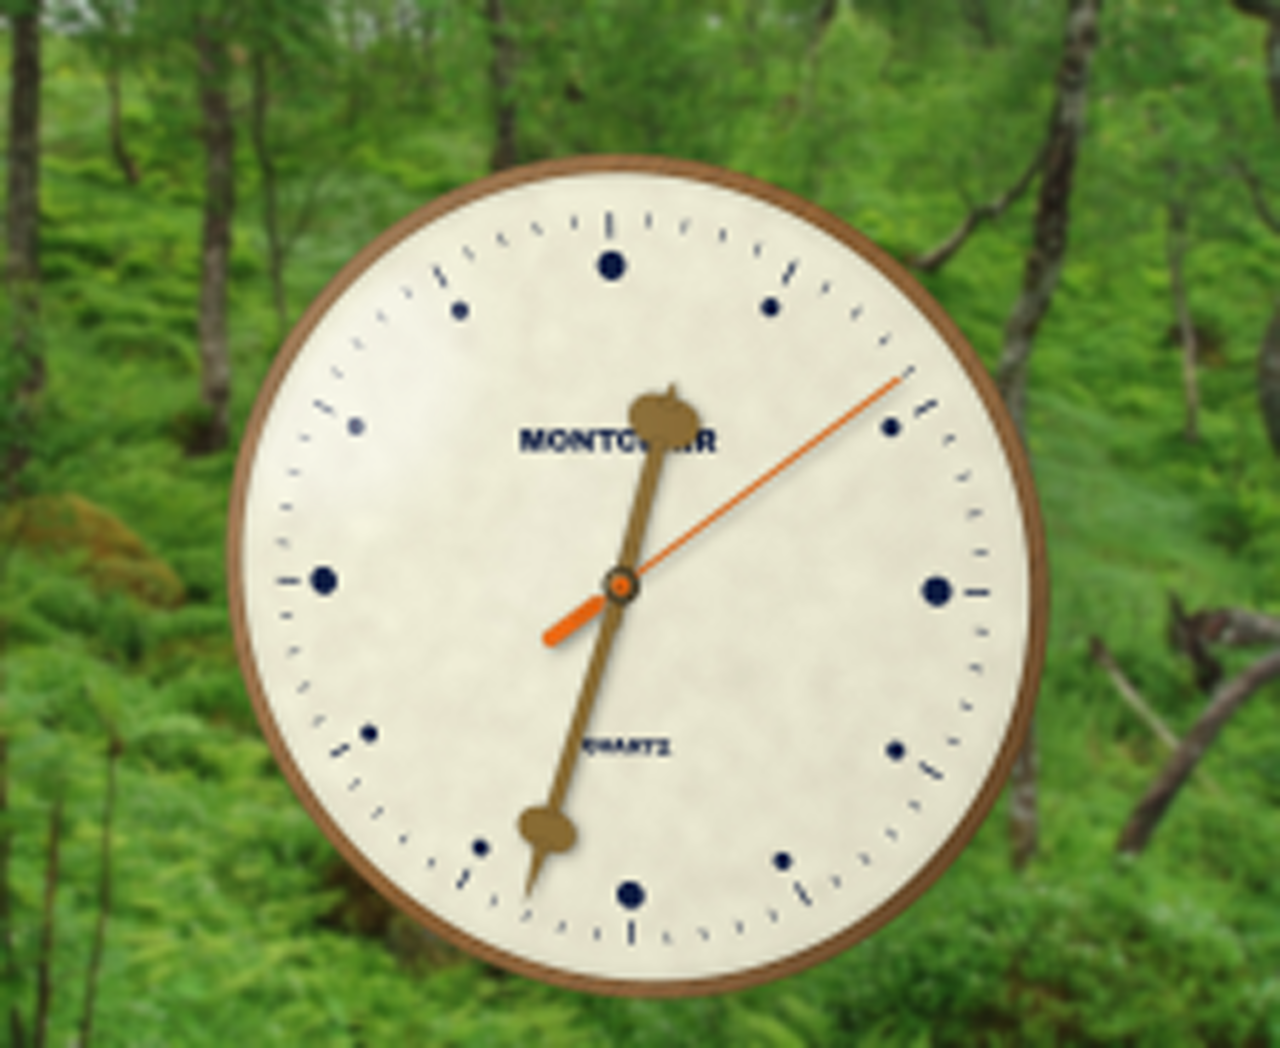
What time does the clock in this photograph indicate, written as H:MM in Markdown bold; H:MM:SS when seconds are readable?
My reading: **12:33:09**
